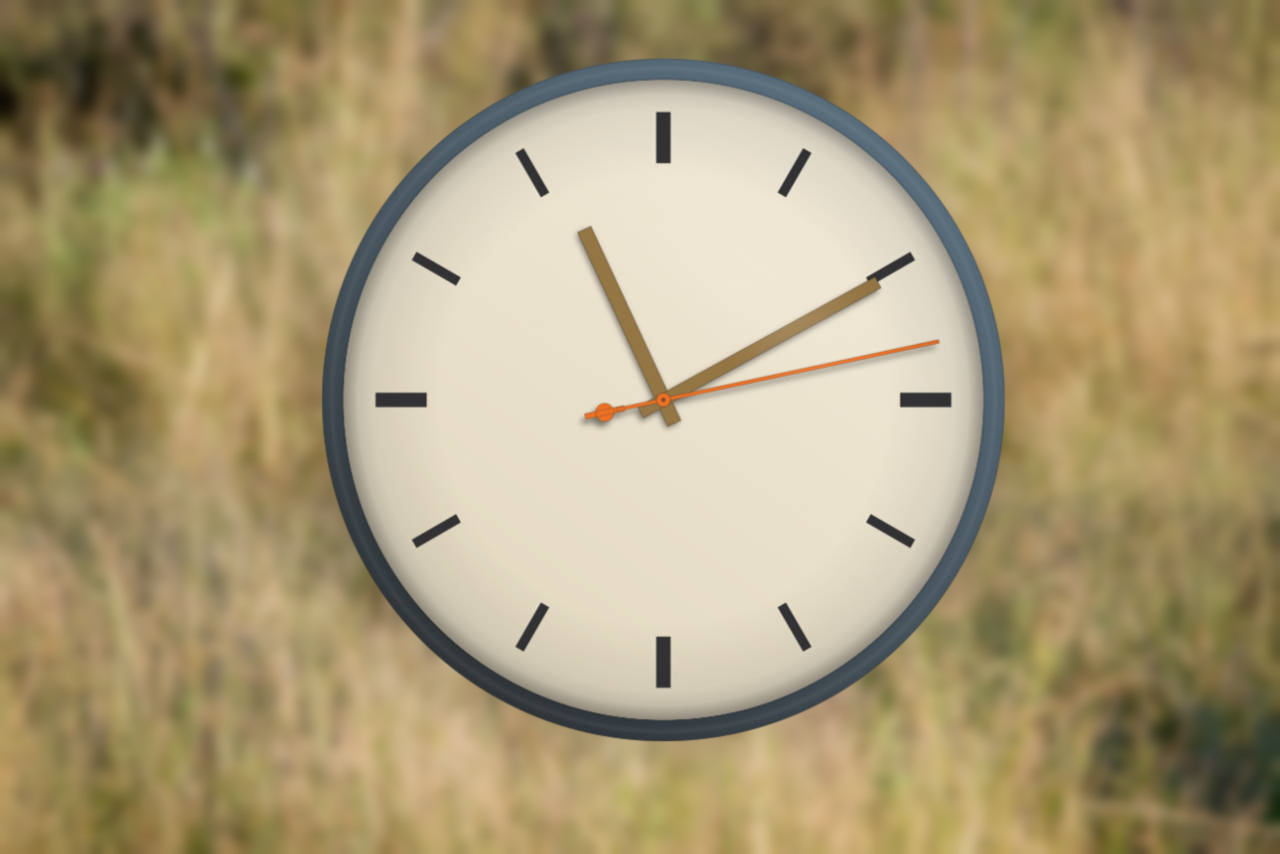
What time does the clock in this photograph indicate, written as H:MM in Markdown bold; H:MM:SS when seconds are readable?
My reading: **11:10:13**
